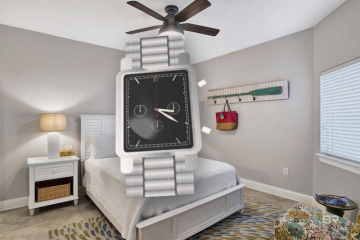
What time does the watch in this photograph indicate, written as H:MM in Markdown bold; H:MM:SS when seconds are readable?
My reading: **3:21**
